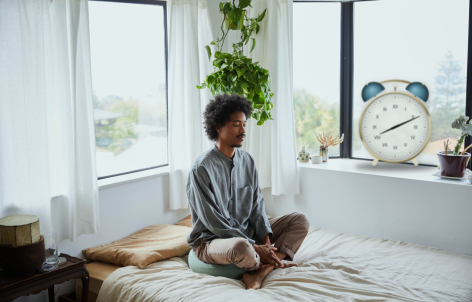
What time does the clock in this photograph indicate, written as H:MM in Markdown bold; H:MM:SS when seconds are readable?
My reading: **8:11**
